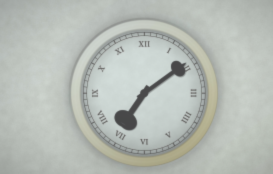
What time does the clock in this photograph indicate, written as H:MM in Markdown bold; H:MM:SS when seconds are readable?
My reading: **7:09**
